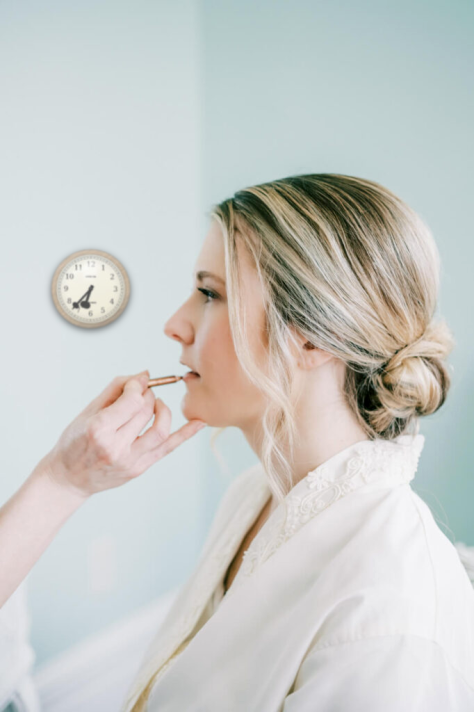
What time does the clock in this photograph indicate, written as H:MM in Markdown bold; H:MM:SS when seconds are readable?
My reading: **6:37**
